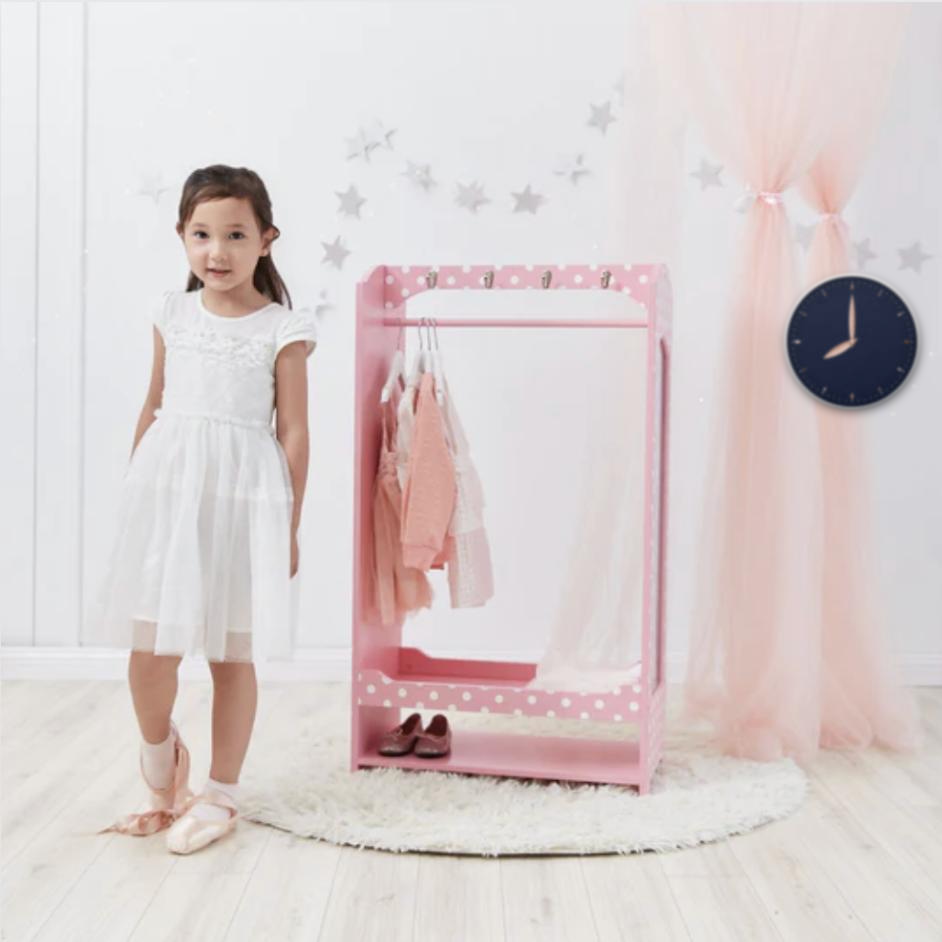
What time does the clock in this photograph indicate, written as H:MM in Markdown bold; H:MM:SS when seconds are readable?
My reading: **8:00**
